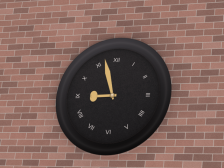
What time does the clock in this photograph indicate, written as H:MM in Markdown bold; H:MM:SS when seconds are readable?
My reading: **8:57**
